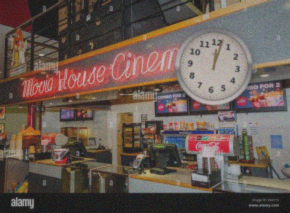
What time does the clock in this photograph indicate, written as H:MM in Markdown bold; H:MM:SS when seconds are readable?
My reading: **12:02**
